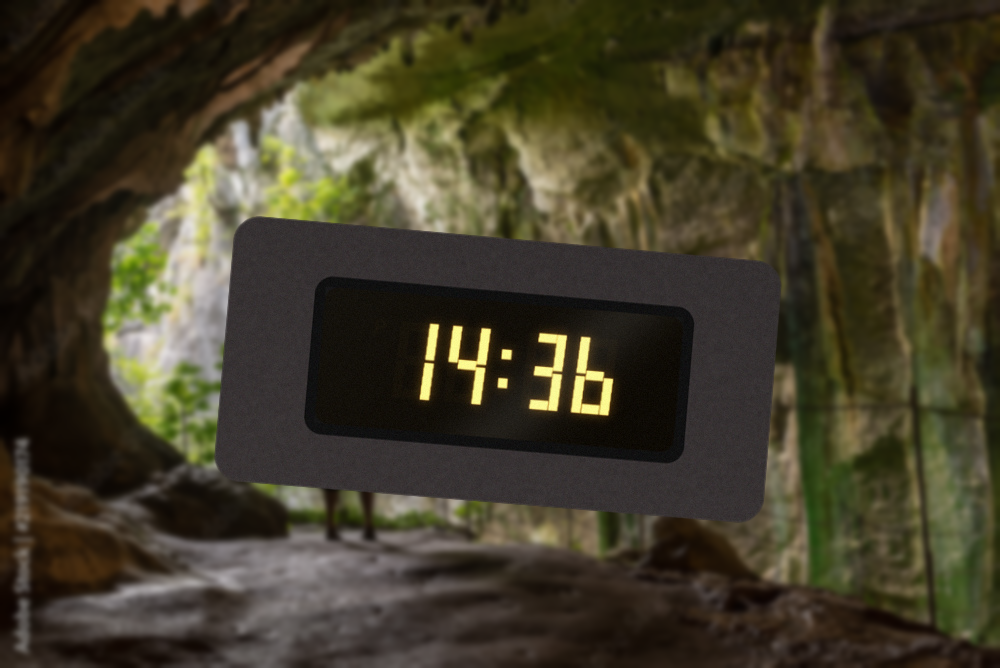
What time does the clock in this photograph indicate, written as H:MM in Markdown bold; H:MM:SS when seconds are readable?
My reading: **14:36**
